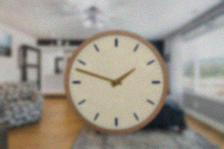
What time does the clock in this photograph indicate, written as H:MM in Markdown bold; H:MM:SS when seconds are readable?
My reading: **1:48**
